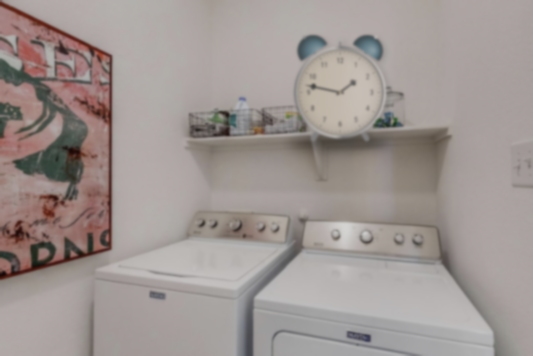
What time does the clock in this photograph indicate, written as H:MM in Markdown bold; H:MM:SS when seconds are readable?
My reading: **1:47**
